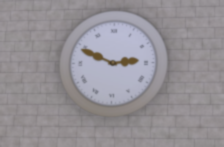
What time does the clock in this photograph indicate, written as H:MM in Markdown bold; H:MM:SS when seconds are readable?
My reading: **2:49**
